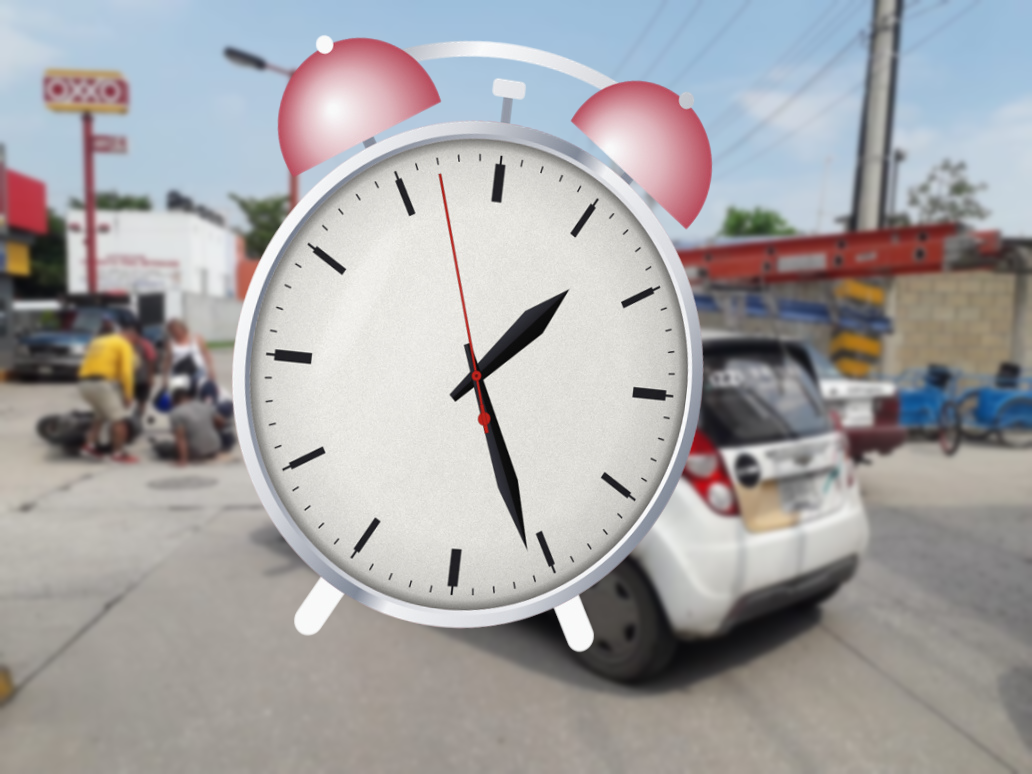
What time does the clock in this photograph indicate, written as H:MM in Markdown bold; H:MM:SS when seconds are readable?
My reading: **1:25:57**
